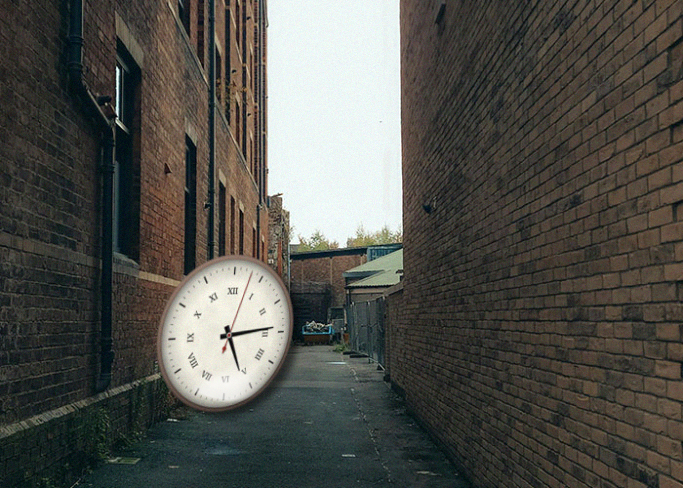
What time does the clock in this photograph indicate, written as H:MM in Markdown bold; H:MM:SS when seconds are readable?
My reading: **5:14:03**
